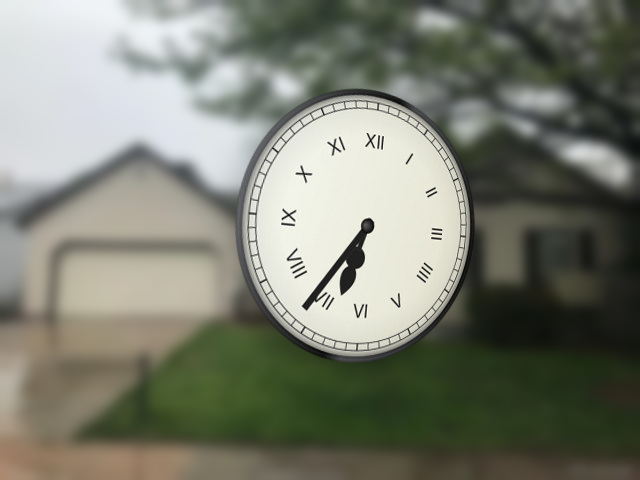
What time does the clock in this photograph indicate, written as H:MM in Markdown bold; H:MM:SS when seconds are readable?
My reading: **6:36**
